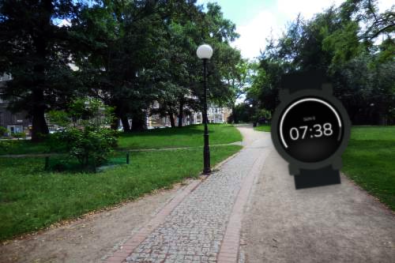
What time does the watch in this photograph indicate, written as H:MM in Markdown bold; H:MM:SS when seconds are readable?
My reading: **7:38**
